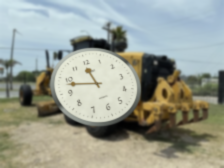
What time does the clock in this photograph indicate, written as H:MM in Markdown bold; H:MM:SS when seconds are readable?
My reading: **11:48**
